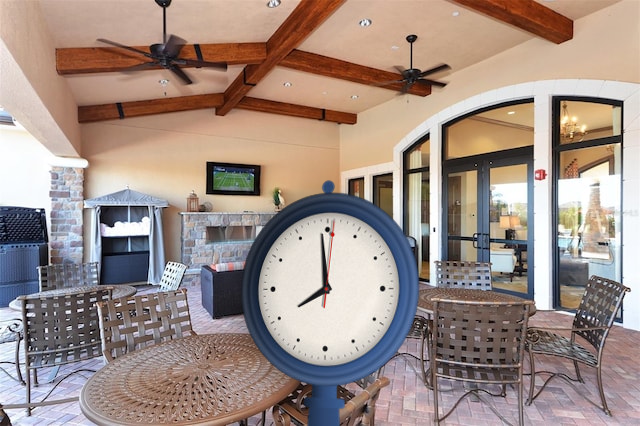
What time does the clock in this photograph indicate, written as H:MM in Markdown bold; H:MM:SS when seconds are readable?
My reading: **7:59:01**
